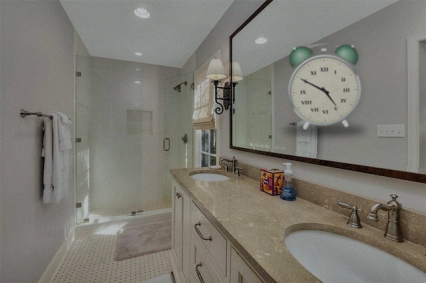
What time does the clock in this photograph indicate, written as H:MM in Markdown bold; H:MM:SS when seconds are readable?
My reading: **4:50**
